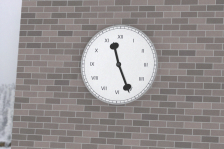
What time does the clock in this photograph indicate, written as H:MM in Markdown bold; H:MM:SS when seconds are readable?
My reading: **11:26**
